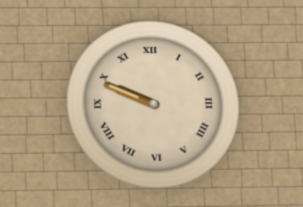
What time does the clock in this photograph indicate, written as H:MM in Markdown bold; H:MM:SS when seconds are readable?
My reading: **9:49**
